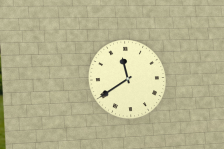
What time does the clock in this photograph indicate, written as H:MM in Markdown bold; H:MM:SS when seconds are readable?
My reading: **11:40**
